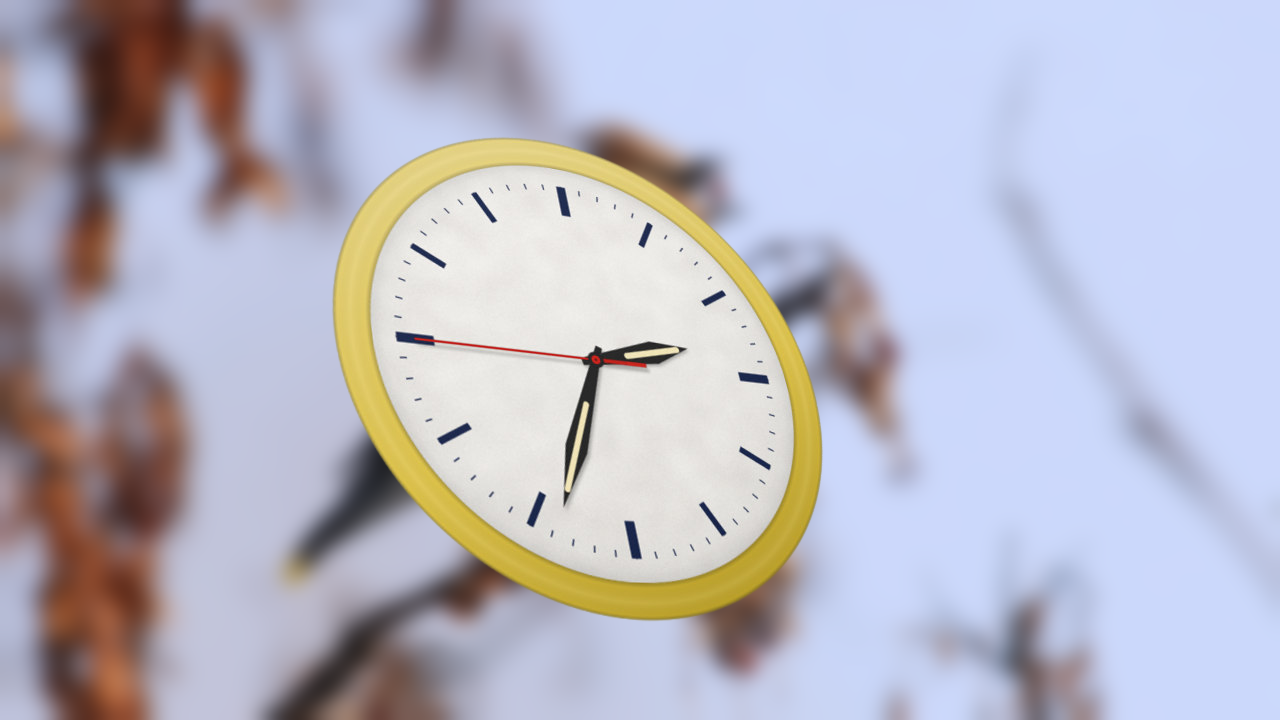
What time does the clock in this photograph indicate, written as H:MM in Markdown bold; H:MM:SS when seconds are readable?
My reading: **2:33:45**
